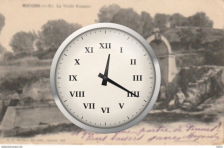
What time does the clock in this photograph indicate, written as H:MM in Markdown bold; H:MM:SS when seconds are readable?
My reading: **12:20**
